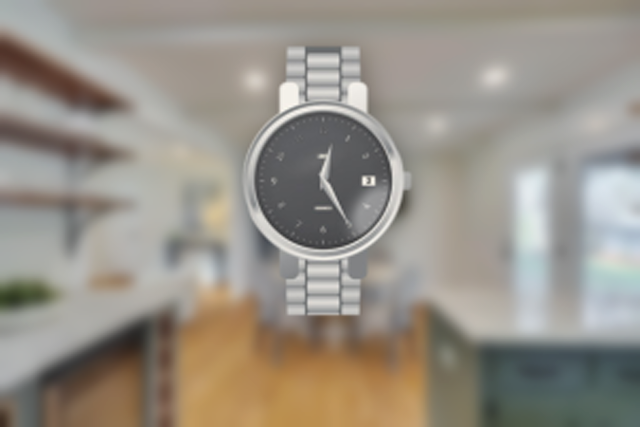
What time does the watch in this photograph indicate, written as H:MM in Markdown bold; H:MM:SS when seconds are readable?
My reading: **12:25**
